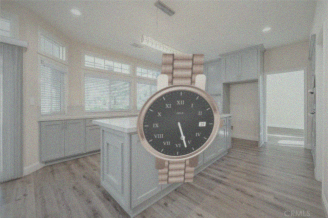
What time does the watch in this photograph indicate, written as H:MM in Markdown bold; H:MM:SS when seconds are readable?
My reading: **5:27**
